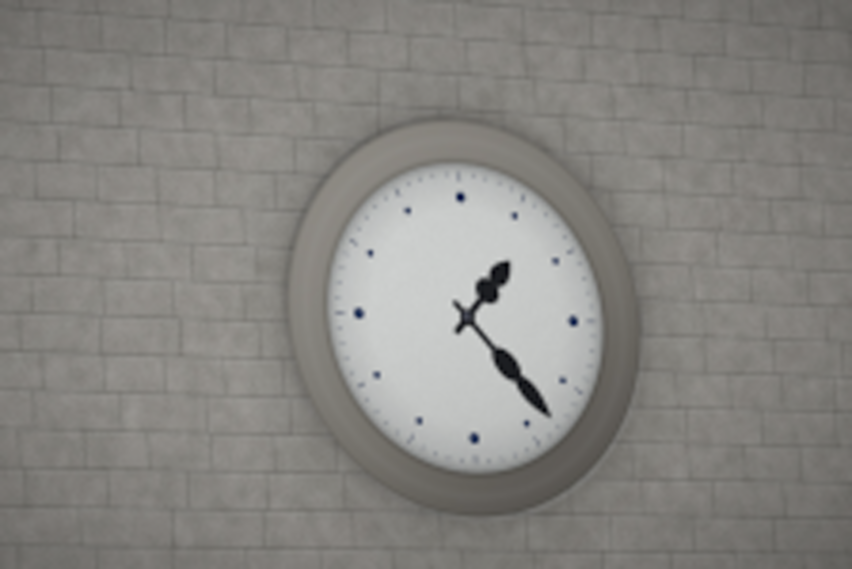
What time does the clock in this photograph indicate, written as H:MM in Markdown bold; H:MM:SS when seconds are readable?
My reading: **1:23**
